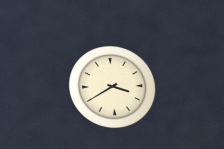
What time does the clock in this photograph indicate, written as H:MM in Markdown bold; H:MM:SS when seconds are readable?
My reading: **3:40**
